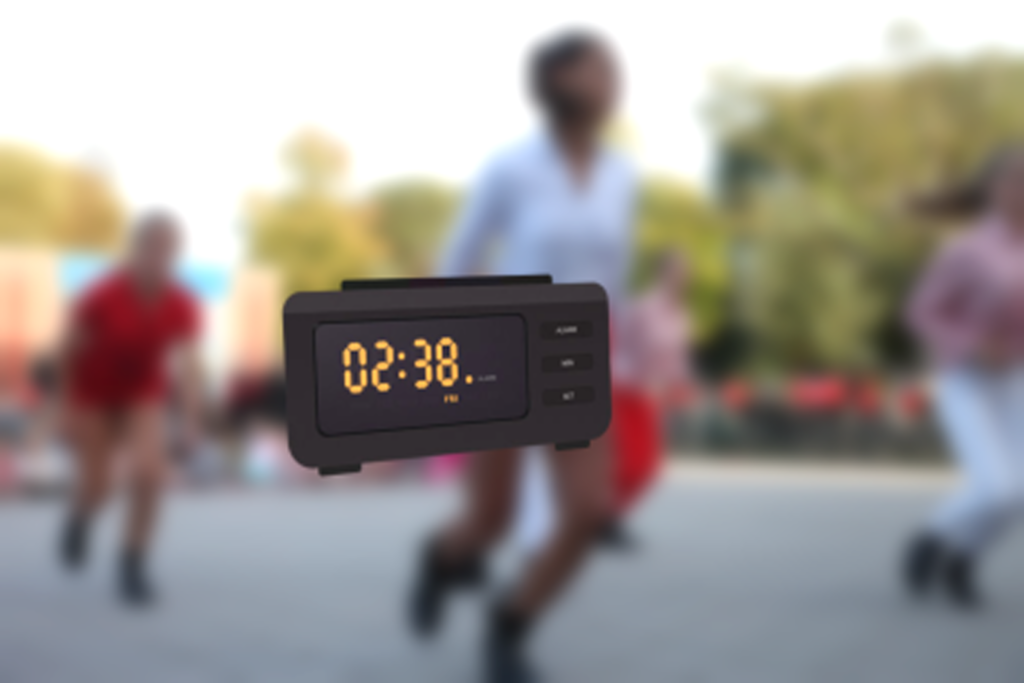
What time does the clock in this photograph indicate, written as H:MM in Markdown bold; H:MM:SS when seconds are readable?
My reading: **2:38**
